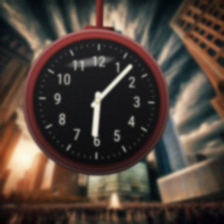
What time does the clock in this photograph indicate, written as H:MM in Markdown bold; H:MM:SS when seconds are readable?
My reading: **6:07**
